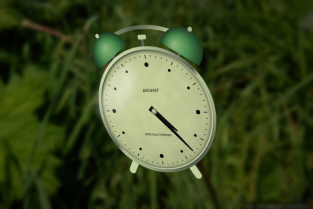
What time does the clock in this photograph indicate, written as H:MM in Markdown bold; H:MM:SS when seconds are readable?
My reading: **4:23**
